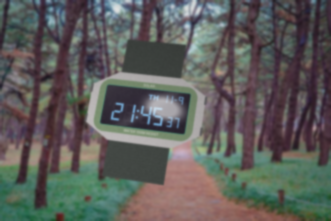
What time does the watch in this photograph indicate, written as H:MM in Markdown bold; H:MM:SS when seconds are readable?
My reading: **21:45**
